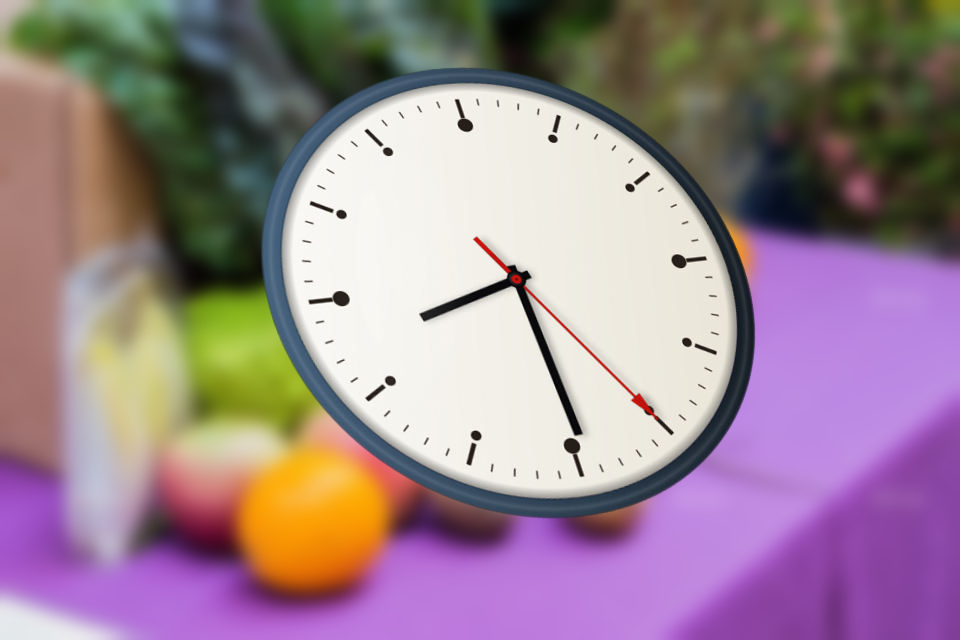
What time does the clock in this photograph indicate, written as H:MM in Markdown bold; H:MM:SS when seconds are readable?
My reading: **8:29:25**
